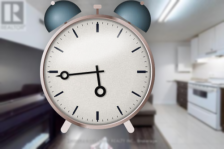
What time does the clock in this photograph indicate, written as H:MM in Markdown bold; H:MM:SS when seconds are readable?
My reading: **5:44**
